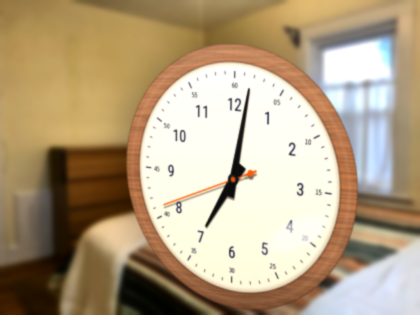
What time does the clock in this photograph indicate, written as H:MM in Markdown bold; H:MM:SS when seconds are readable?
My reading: **7:01:41**
